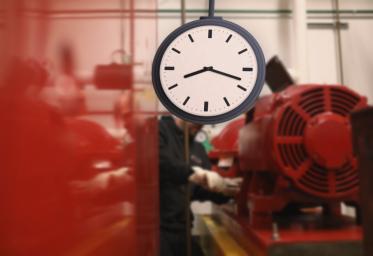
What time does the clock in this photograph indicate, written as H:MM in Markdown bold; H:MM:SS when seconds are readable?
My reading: **8:18**
